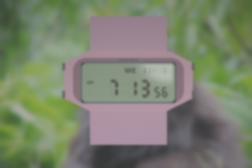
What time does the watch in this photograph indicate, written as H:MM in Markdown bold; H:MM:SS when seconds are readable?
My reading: **7:13:56**
